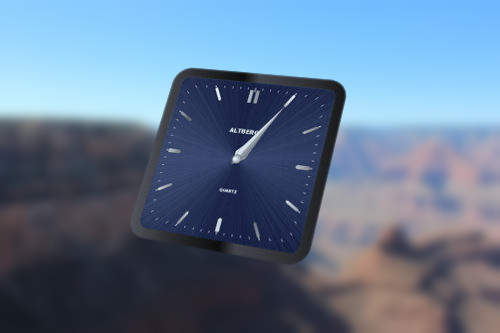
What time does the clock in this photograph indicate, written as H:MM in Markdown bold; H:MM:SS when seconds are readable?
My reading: **1:05**
